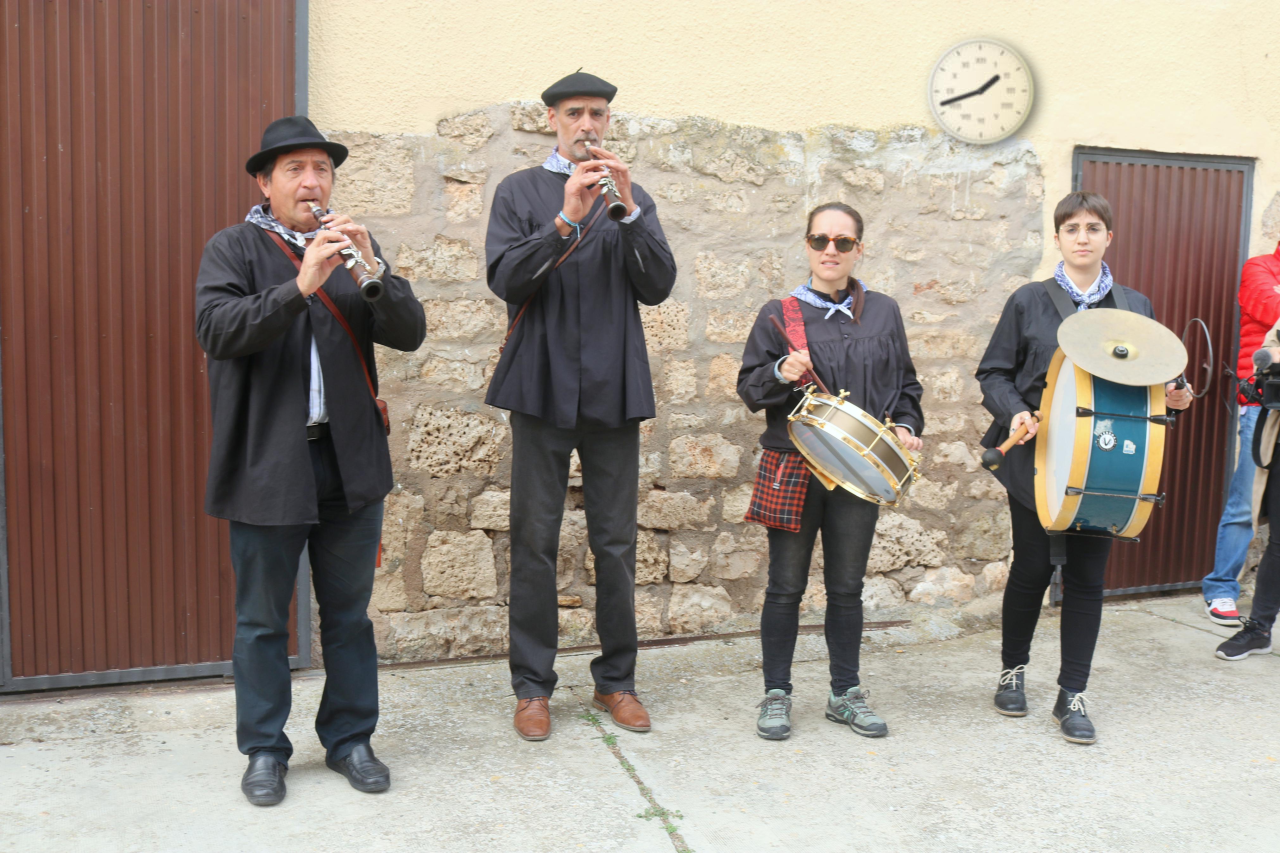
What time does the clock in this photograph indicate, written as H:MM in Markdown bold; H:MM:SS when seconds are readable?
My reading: **1:42**
